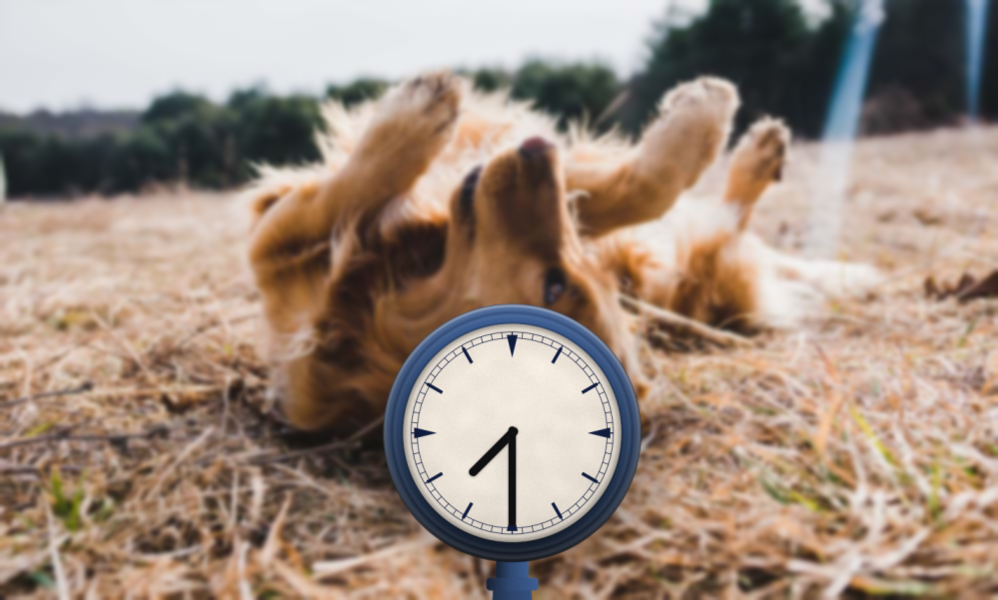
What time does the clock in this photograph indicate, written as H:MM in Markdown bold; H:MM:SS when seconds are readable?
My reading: **7:30**
